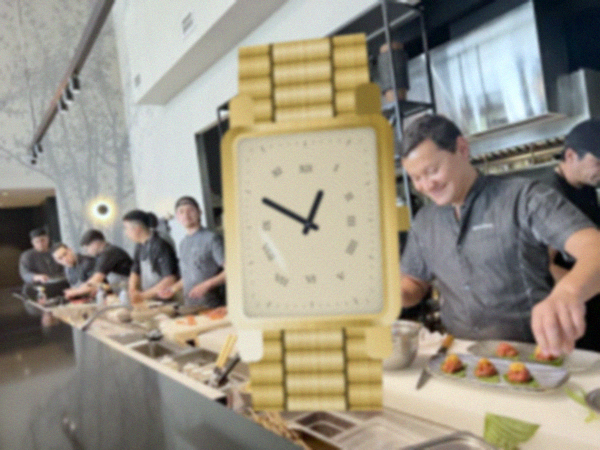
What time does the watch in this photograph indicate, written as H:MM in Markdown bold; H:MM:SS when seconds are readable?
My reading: **12:50**
